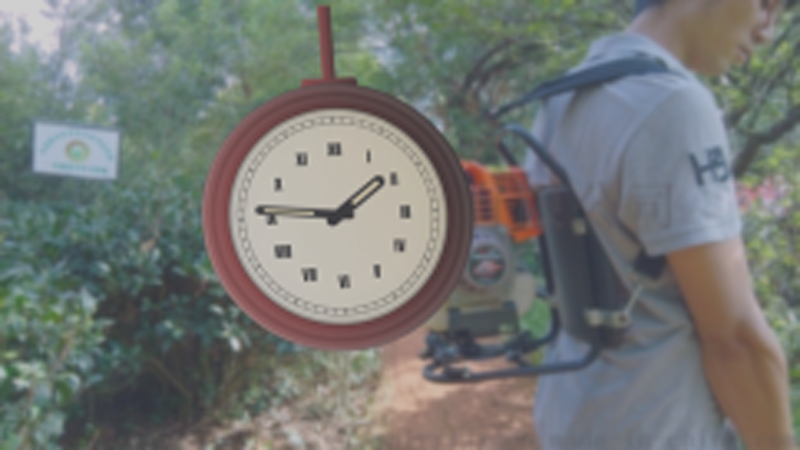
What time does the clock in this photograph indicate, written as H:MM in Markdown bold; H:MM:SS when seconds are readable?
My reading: **1:46**
